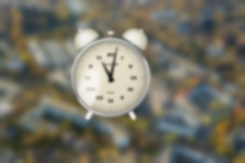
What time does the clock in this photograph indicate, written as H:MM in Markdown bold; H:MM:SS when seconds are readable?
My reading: **11:02**
